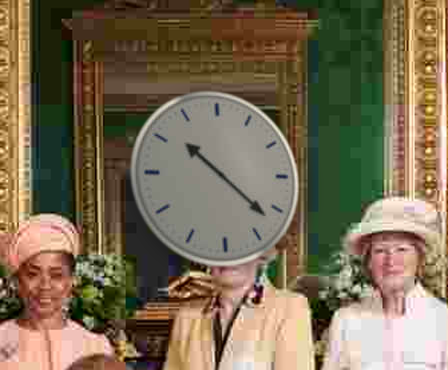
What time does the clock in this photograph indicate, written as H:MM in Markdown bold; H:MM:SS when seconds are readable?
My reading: **10:22**
